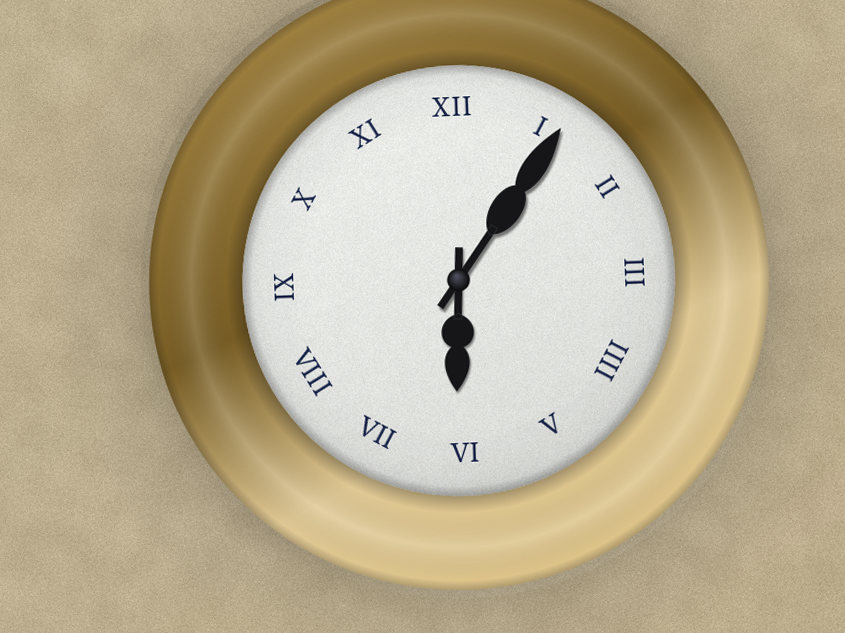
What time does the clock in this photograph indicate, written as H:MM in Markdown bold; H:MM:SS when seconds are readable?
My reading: **6:06**
